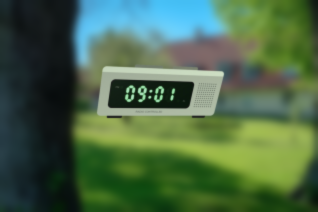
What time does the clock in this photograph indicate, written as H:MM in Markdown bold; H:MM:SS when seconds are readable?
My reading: **9:01**
